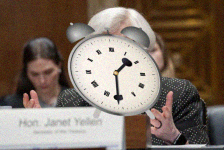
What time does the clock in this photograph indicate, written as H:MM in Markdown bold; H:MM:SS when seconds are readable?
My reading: **1:31**
